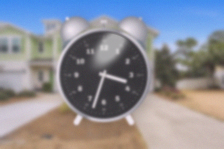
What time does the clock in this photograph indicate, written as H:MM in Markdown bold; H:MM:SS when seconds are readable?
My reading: **3:33**
